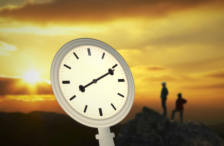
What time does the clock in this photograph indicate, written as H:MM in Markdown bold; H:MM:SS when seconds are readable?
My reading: **8:11**
